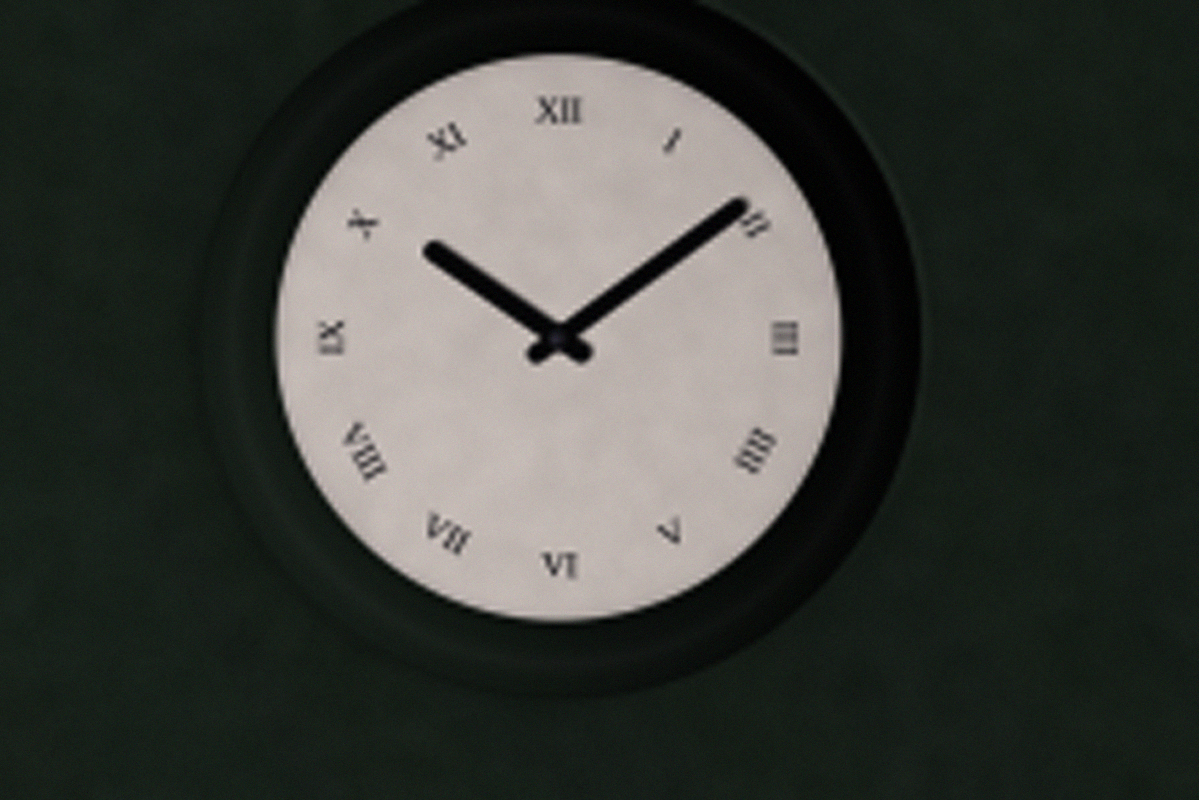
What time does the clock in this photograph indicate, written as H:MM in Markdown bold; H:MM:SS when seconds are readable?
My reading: **10:09**
